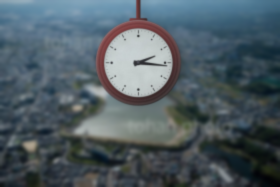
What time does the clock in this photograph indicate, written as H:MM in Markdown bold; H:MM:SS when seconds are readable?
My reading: **2:16**
